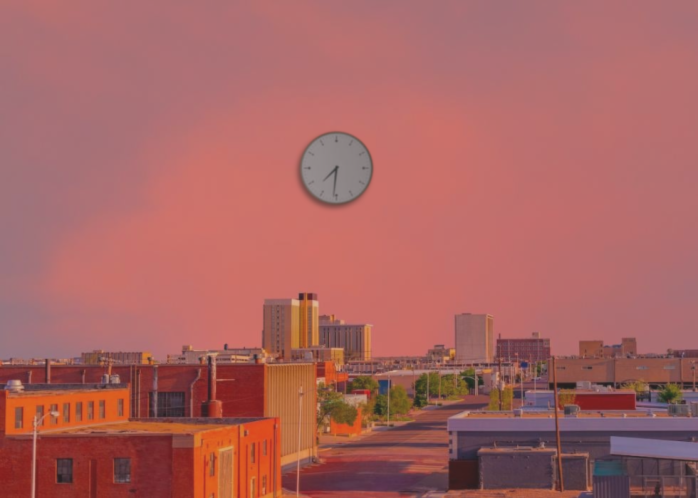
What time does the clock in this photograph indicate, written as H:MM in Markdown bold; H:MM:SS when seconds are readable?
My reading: **7:31**
